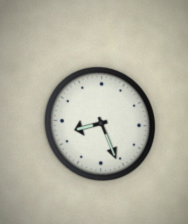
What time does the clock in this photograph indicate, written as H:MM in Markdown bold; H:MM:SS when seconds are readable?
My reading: **8:26**
